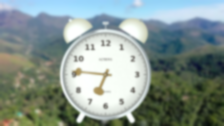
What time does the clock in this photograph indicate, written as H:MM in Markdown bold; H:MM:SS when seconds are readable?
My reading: **6:46**
